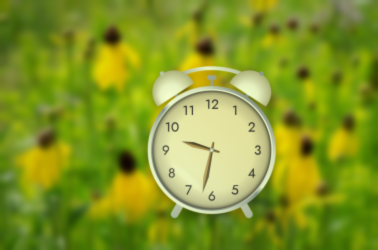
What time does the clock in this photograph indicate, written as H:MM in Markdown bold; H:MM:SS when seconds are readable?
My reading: **9:32**
